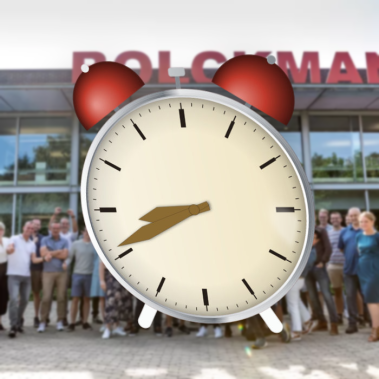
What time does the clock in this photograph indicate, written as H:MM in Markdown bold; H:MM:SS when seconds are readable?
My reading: **8:41**
